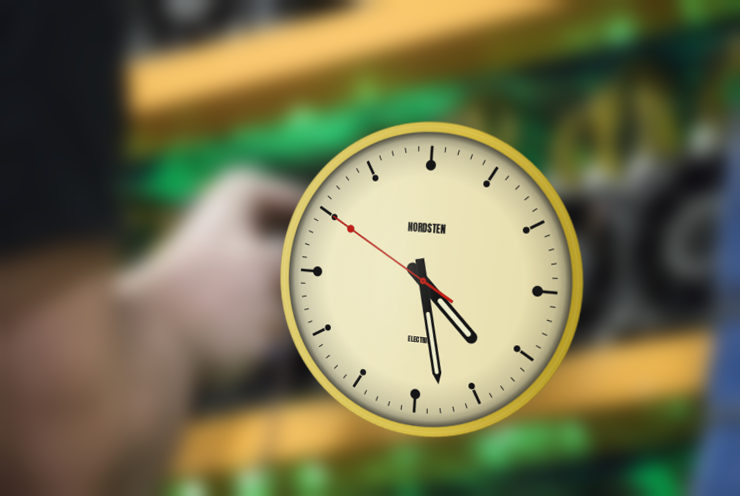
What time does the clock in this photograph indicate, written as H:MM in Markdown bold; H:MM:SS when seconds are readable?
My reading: **4:27:50**
